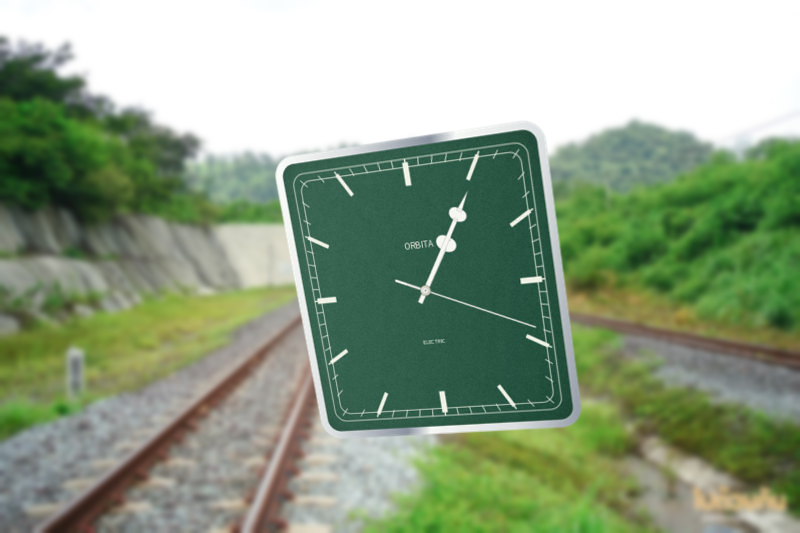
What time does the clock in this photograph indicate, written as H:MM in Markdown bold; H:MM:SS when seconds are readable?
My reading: **1:05:19**
